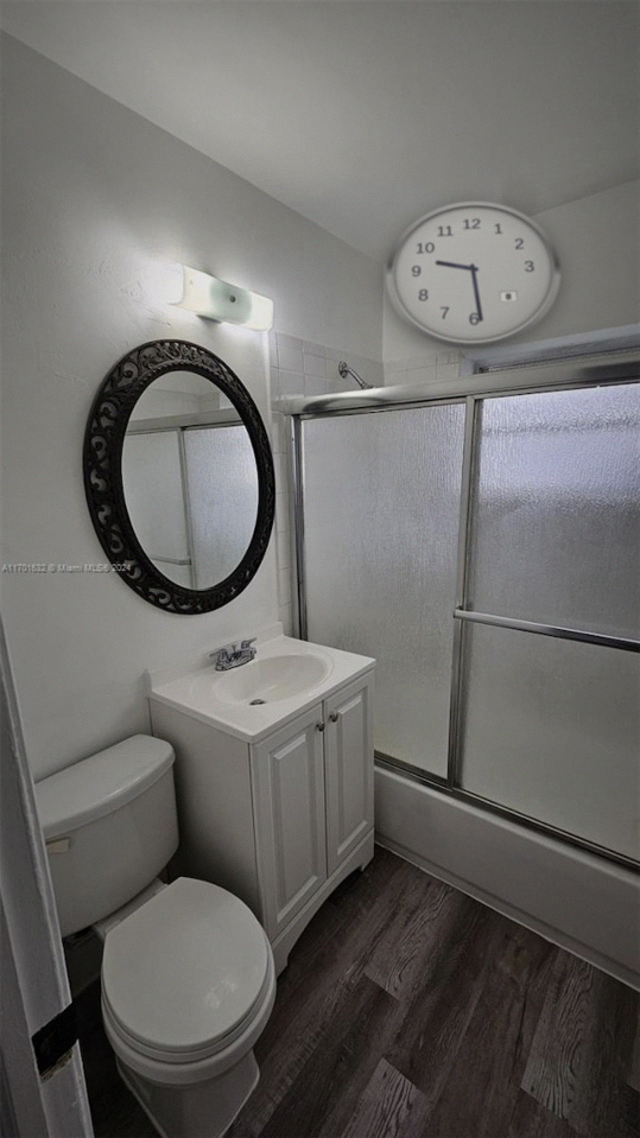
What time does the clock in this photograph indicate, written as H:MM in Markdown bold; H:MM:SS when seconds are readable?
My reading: **9:29**
